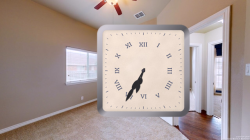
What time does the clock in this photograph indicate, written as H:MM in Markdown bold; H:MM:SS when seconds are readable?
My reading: **6:35**
